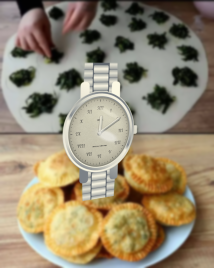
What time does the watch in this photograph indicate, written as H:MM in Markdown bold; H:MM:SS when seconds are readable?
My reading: **12:10**
